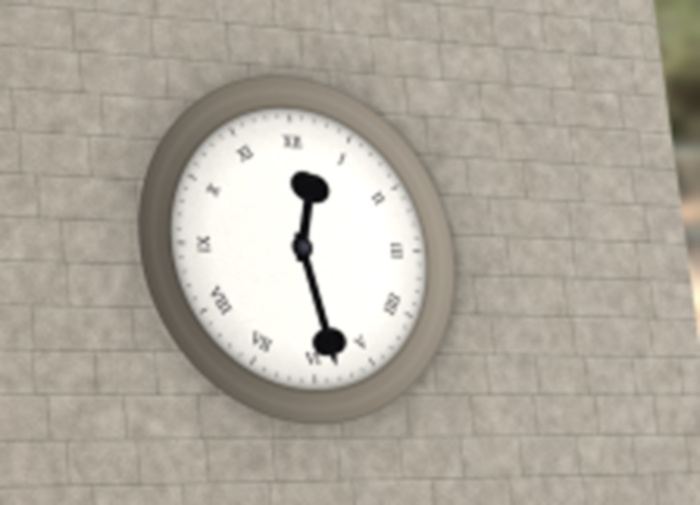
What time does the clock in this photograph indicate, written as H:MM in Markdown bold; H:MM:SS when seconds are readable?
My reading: **12:28**
